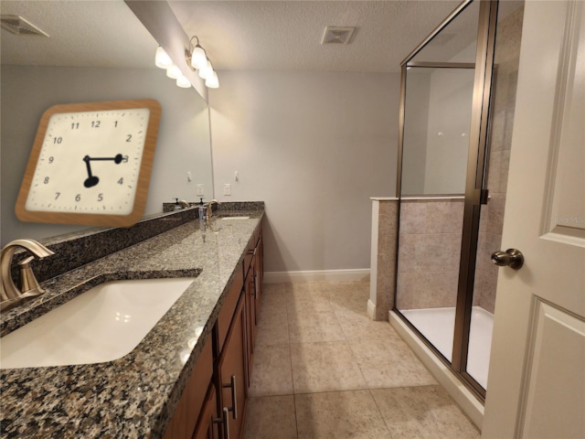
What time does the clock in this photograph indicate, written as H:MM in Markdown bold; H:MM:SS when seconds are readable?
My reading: **5:15**
